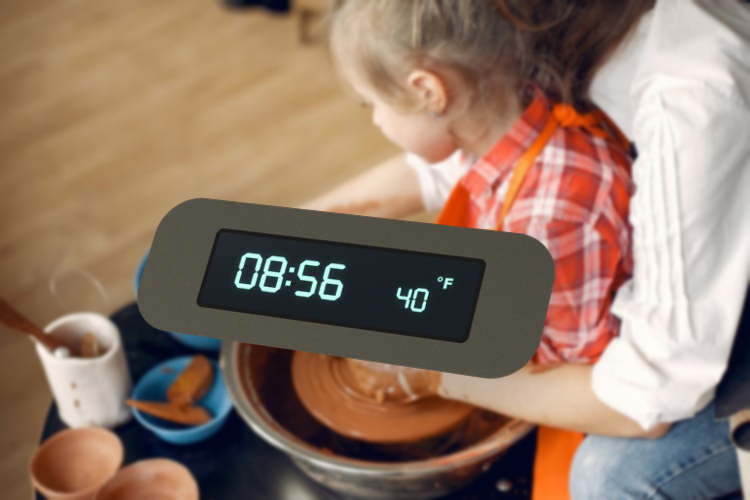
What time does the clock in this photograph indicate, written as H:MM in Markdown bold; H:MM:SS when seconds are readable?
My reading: **8:56**
